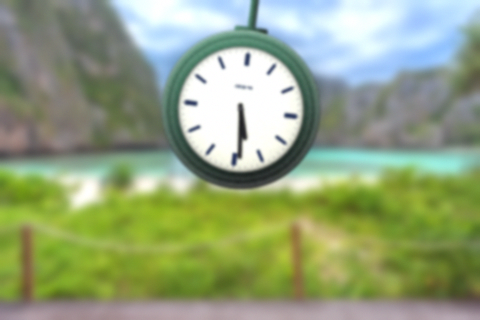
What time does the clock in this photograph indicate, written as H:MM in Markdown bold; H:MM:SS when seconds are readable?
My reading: **5:29**
